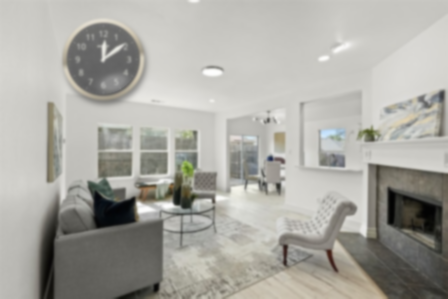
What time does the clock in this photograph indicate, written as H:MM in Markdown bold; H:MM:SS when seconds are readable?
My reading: **12:09**
